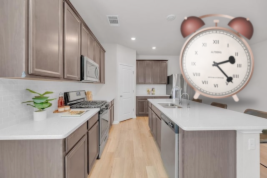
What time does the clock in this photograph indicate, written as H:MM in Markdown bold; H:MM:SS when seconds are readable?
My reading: **2:23**
